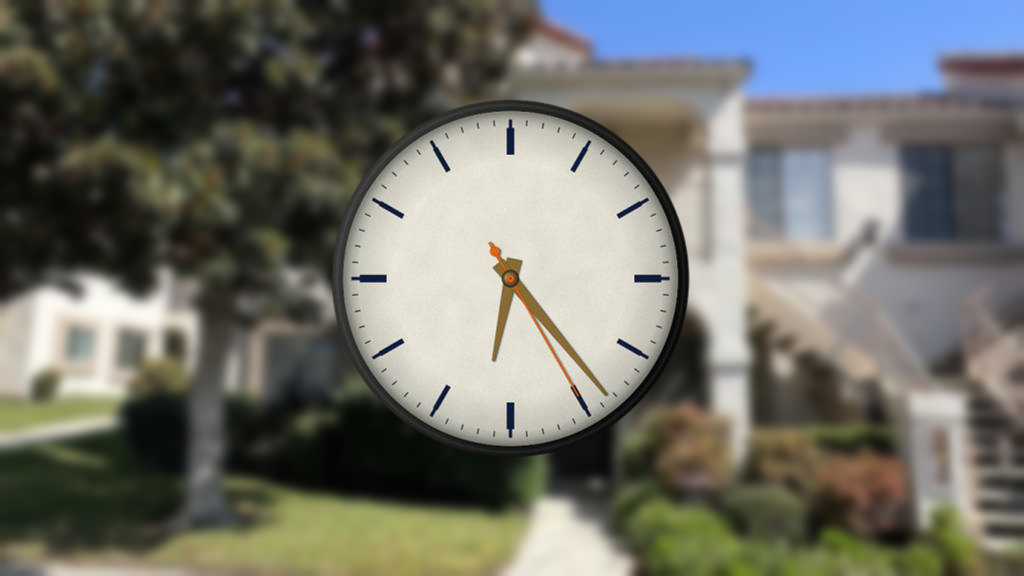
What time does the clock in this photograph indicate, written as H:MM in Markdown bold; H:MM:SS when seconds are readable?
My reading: **6:23:25**
